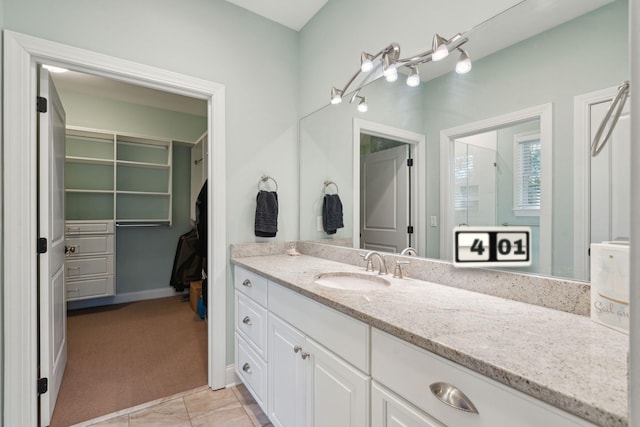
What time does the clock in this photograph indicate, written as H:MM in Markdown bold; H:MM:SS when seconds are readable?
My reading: **4:01**
